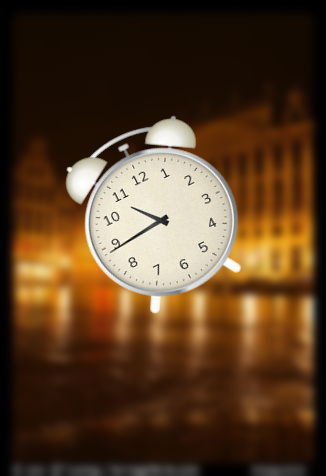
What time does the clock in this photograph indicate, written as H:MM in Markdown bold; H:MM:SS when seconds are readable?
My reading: **10:44**
